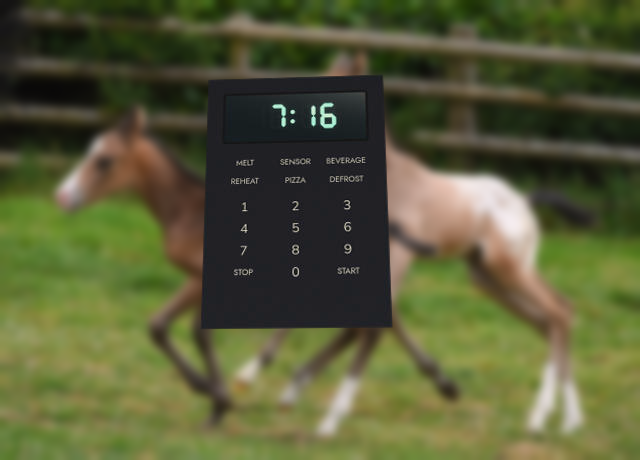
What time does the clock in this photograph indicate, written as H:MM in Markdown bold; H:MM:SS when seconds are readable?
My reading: **7:16**
